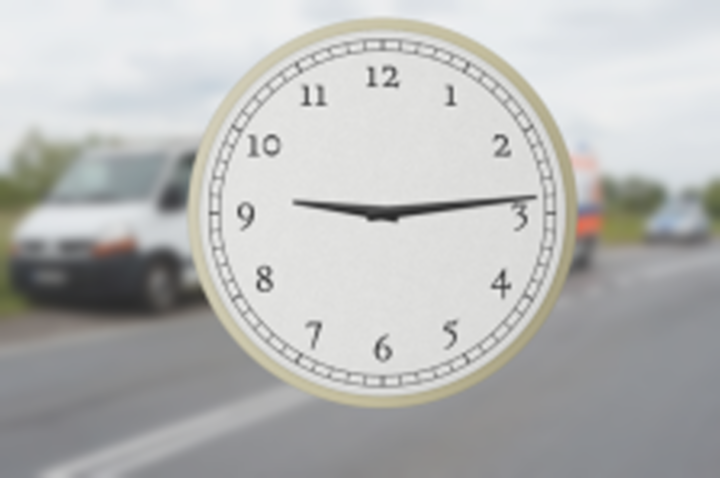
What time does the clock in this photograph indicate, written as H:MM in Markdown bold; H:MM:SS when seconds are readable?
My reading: **9:14**
